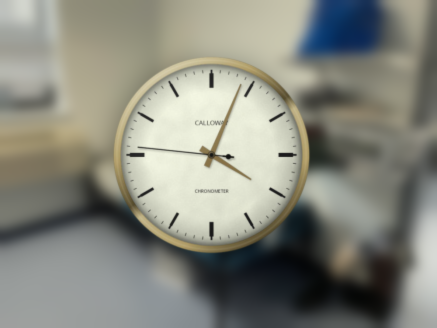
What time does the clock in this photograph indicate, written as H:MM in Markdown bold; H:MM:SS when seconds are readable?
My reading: **4:03:46**
